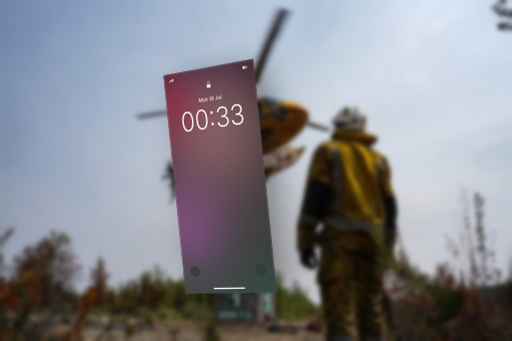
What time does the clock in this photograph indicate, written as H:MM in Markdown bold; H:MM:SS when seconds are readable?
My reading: **0:33**
